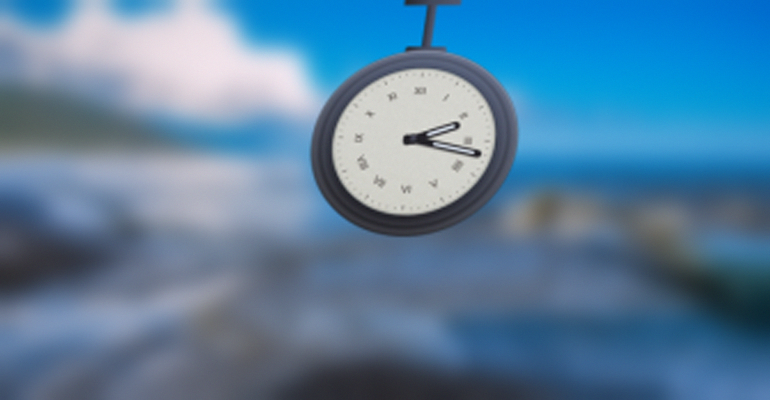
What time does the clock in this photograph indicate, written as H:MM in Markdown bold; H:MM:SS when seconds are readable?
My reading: **2:17**
